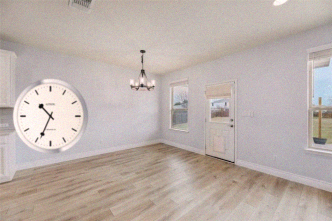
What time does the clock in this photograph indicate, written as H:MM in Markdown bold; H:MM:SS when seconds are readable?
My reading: **10:34**
